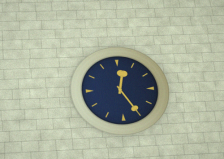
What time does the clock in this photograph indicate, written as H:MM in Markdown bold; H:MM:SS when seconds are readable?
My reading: **12:25**
